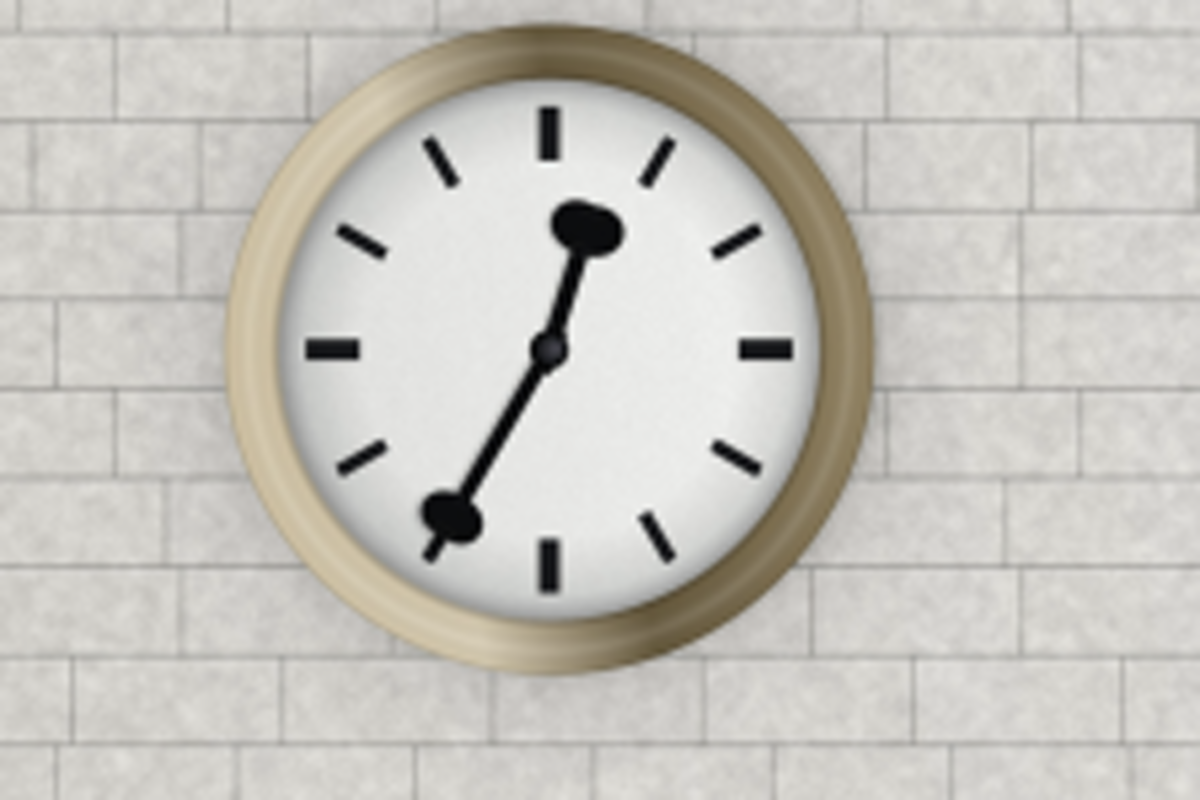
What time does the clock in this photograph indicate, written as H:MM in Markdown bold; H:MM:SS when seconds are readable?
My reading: **12:35**
